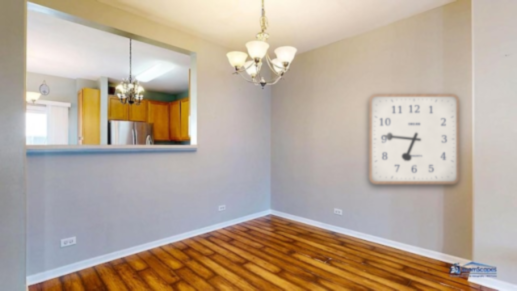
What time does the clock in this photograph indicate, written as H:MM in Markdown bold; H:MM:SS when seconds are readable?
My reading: **6:46**
